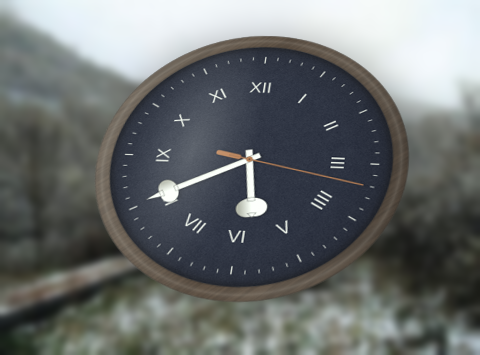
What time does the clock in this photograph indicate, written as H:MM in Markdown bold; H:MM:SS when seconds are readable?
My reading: **5:40:17**
